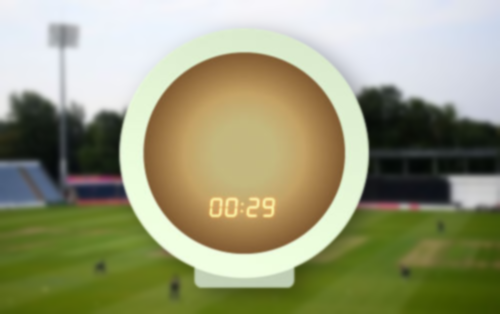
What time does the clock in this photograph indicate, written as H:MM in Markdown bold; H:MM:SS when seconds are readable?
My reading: **0:29**
